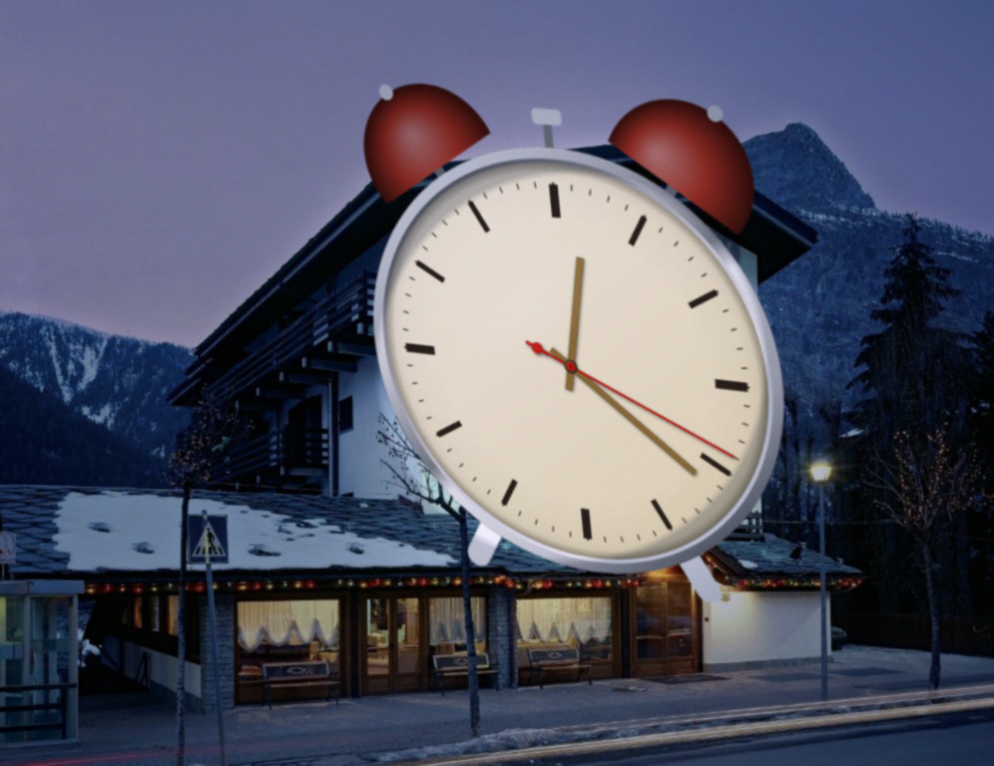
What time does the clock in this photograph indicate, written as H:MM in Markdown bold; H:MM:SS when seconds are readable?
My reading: **12:21:19**
